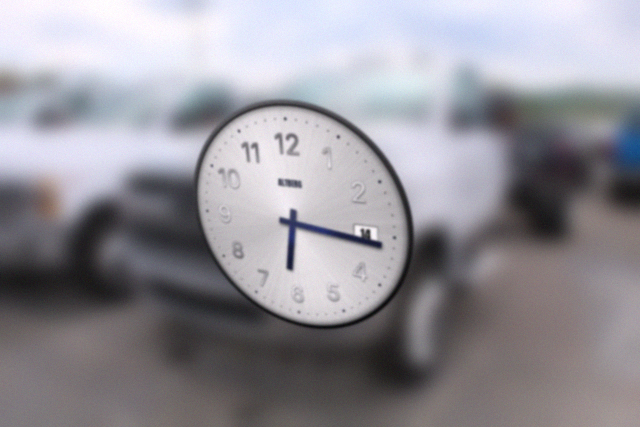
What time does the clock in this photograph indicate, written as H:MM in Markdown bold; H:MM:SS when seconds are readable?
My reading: **6:16**
